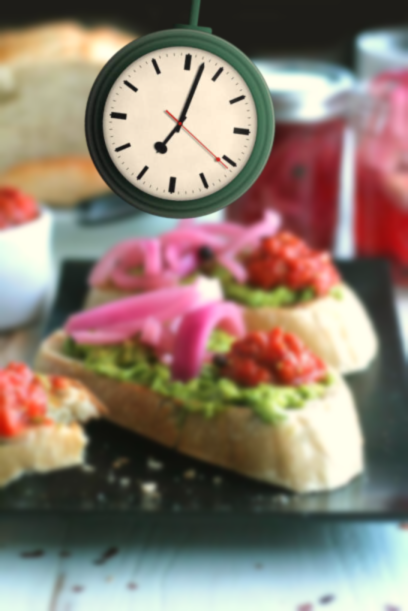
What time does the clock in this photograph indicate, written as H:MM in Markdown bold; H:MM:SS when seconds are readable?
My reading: **7:02:21**
